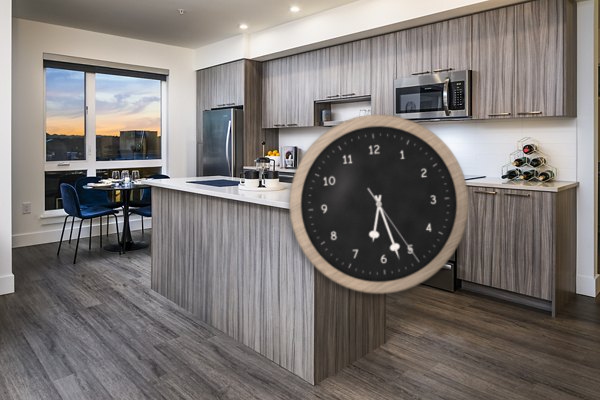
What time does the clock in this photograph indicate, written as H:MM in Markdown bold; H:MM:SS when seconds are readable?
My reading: **6:27:25**
